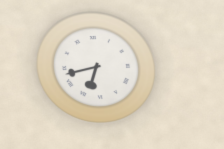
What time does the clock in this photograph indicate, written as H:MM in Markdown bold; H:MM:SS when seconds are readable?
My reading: **6:43**
